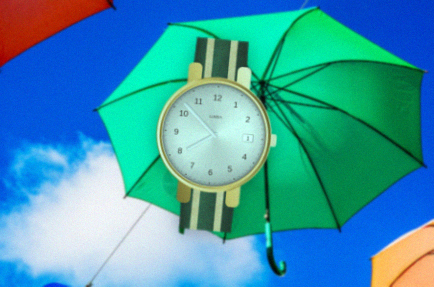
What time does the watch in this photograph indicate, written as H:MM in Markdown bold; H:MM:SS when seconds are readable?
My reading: **7:52**
